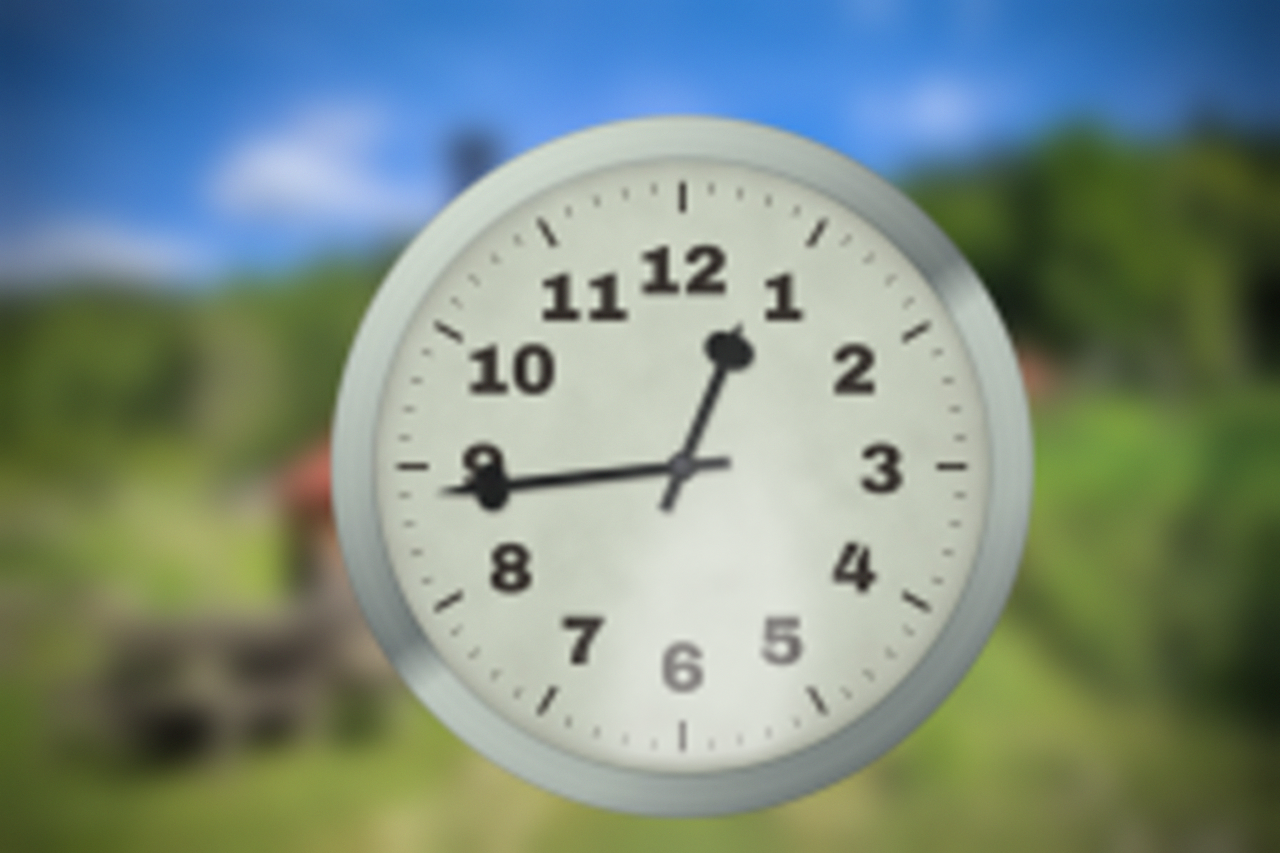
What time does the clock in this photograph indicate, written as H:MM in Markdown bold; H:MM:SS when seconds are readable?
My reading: **12:44**
